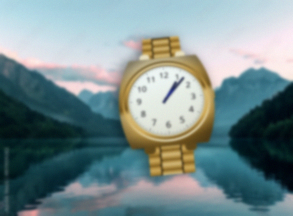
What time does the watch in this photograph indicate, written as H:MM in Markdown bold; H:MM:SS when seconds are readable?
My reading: **1:07**
